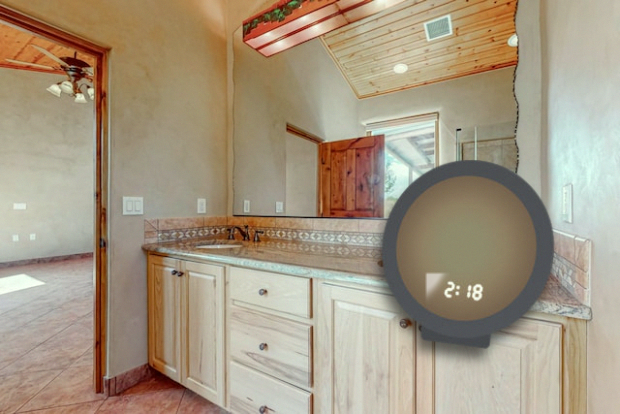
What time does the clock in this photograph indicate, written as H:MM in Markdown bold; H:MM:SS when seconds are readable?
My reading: **2:18**
